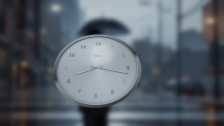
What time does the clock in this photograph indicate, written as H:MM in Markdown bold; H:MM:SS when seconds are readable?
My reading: **8:17**
